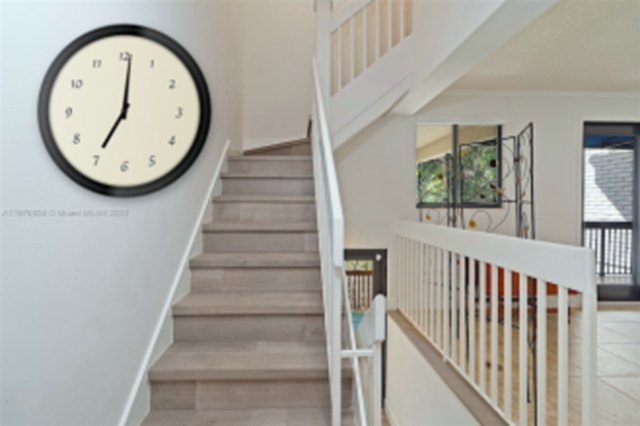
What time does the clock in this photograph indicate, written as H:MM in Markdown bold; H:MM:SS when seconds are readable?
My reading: **7:01**
